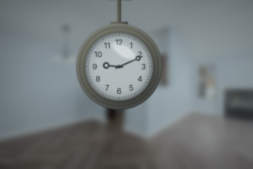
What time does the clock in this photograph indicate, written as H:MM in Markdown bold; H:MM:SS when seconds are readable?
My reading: **9:11**
